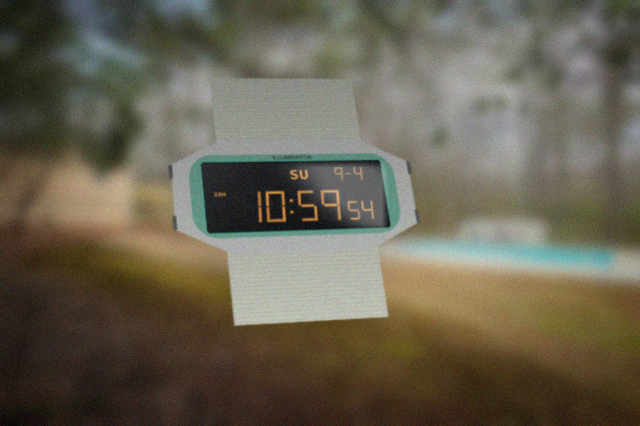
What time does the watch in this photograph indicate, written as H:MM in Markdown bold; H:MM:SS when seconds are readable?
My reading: **10:59:54**
